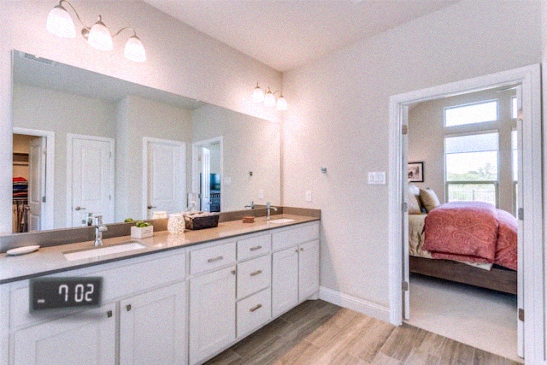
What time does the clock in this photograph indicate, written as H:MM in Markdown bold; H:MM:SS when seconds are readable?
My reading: **7:02**
